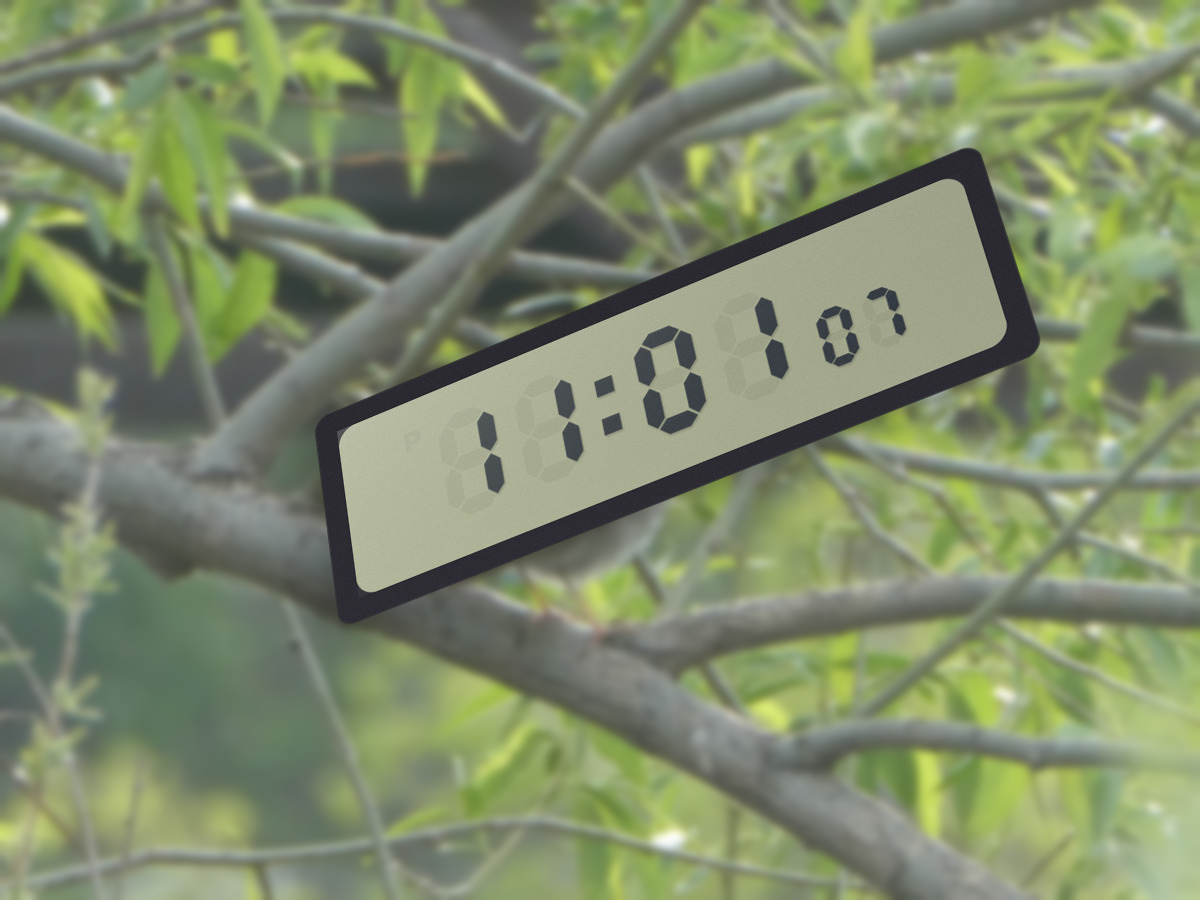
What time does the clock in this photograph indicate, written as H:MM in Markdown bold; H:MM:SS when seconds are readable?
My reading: **11:01:07**
